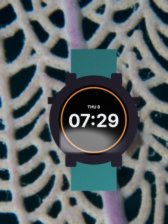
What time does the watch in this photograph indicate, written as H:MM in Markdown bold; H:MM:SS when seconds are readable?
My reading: **7:29**
